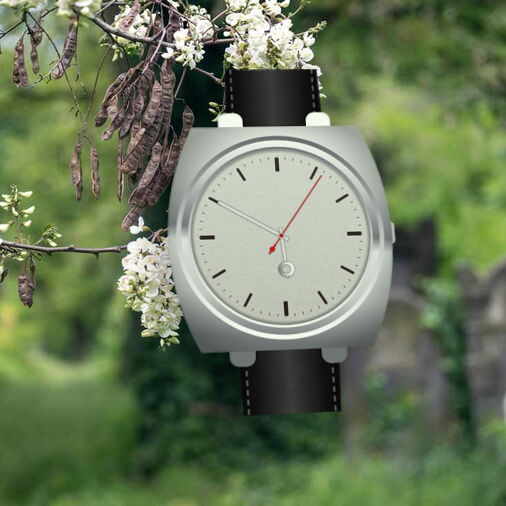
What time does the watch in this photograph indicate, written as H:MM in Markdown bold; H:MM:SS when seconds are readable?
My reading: **5:50:06**
